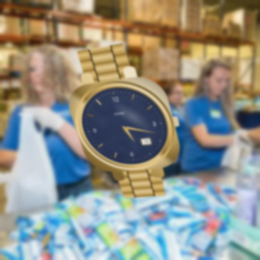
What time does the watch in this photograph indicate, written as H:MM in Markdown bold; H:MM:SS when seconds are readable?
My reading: **5:18**
